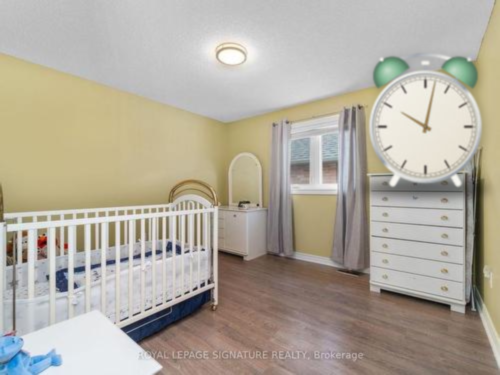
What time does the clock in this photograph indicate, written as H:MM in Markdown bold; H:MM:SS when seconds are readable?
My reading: **10:02**
